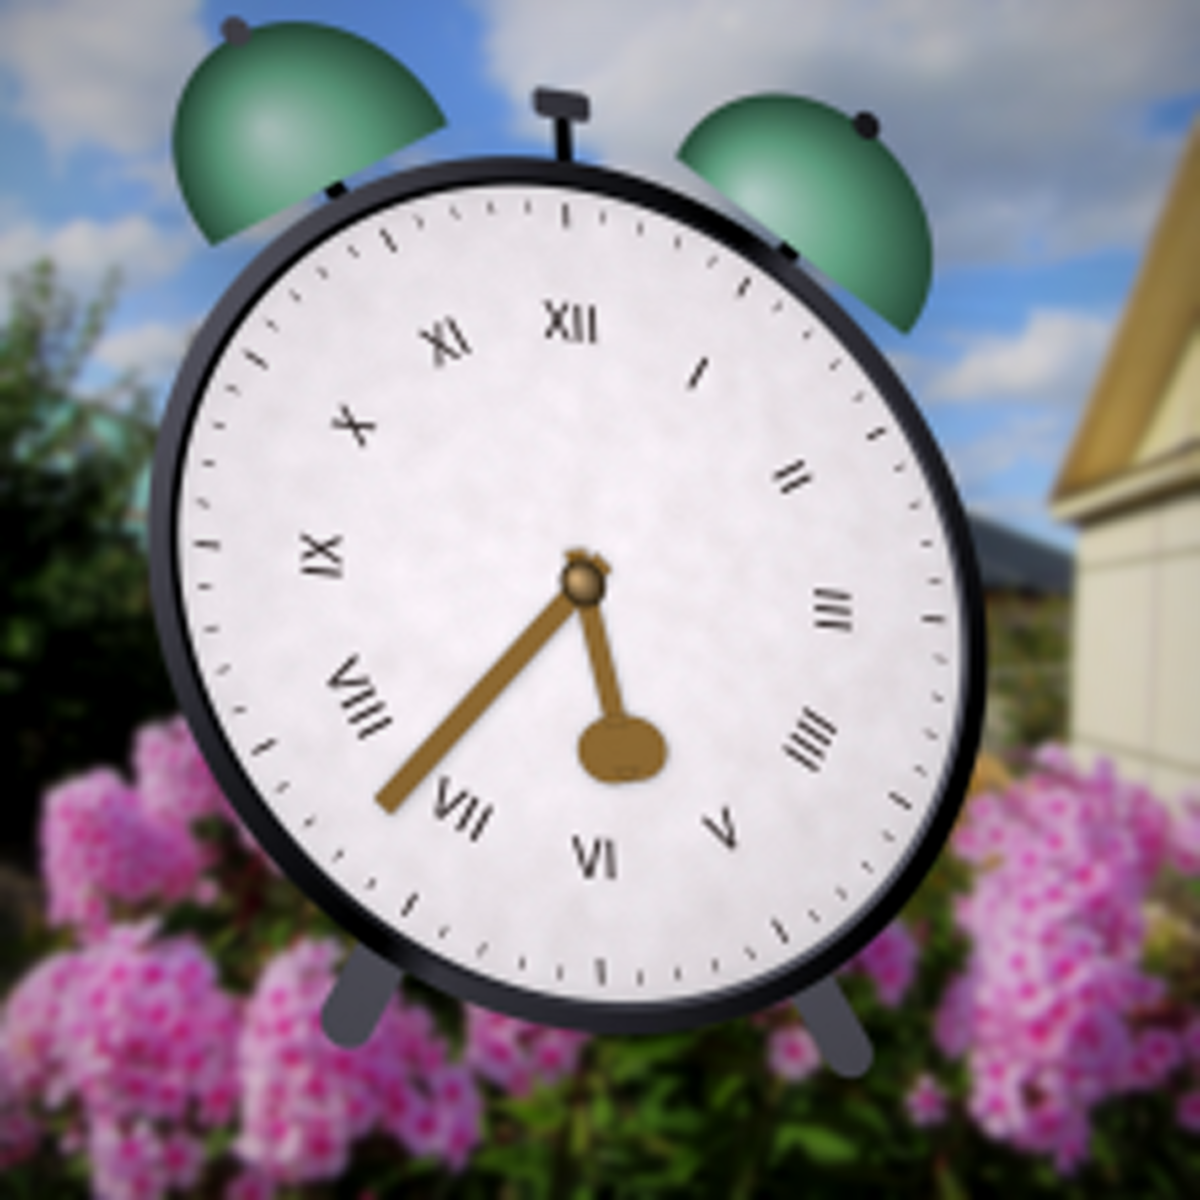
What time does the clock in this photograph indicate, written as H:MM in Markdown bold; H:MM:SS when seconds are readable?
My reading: **5:37**
